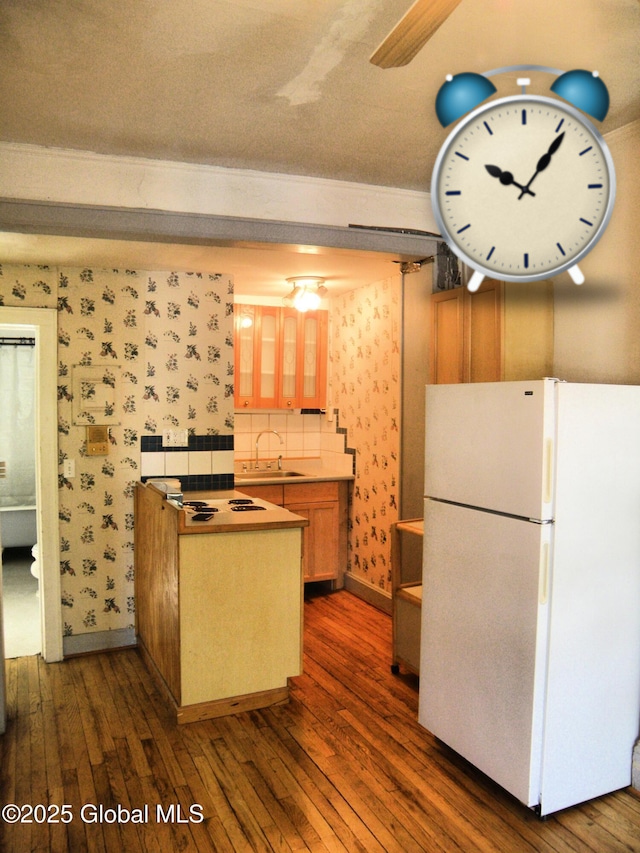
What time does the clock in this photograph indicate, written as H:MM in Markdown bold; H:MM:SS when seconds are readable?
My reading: **10:06**
